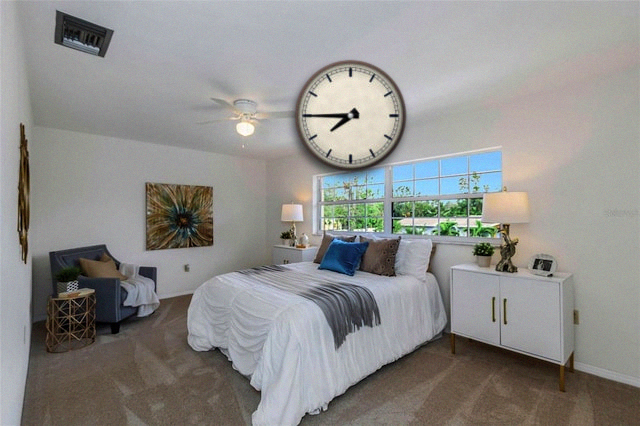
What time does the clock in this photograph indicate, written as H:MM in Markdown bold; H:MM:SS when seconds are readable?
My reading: **7:45**
